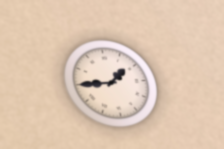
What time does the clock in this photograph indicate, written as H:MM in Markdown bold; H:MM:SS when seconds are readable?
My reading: **1:45**
